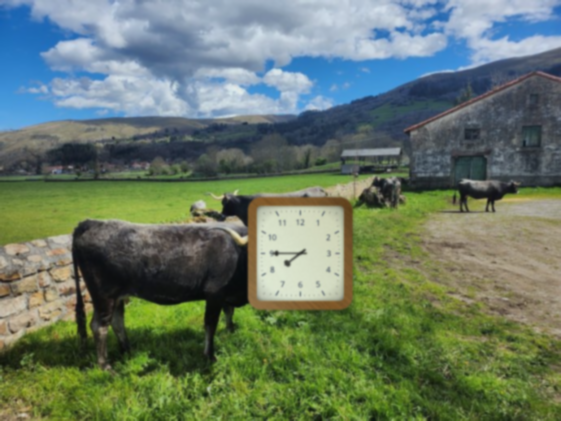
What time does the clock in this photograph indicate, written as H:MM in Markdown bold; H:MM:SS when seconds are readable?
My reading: **7:45**
